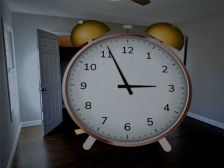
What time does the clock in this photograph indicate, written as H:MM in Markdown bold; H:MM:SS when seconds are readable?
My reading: **2:56**
